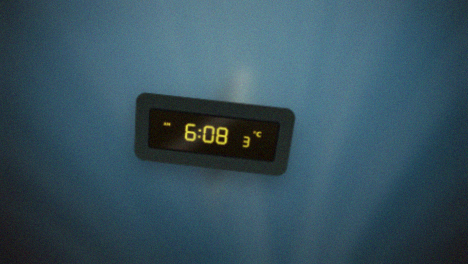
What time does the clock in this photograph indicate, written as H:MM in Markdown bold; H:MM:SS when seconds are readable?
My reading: **6:08**
